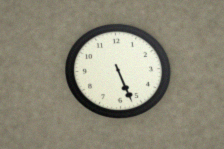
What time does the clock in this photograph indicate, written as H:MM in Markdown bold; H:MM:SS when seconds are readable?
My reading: **5:27**
